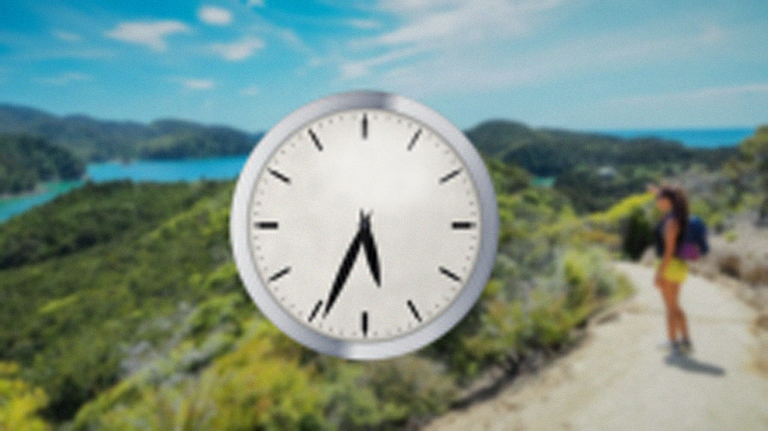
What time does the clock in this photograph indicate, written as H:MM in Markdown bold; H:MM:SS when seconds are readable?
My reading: **5:34**
